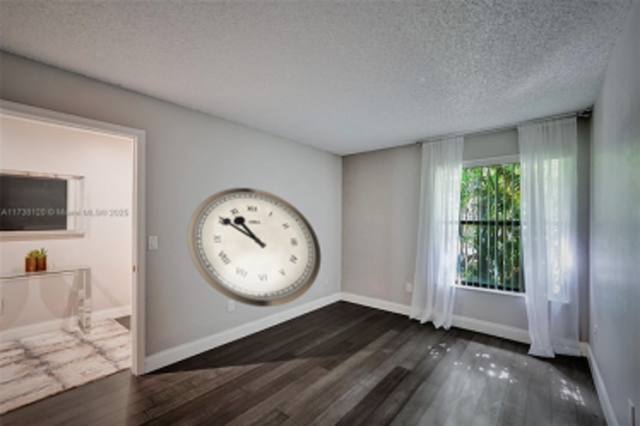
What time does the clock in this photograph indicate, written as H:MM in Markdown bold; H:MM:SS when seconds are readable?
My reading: **10:51**
